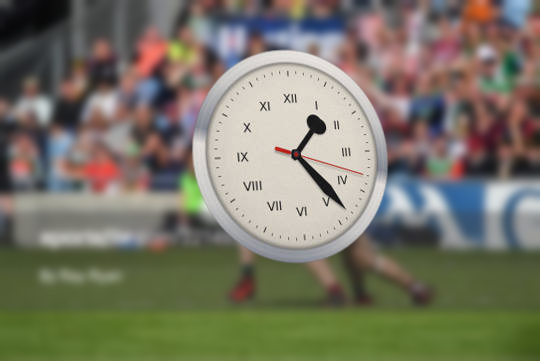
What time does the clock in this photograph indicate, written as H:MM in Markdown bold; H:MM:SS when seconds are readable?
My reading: **1:23:18**
